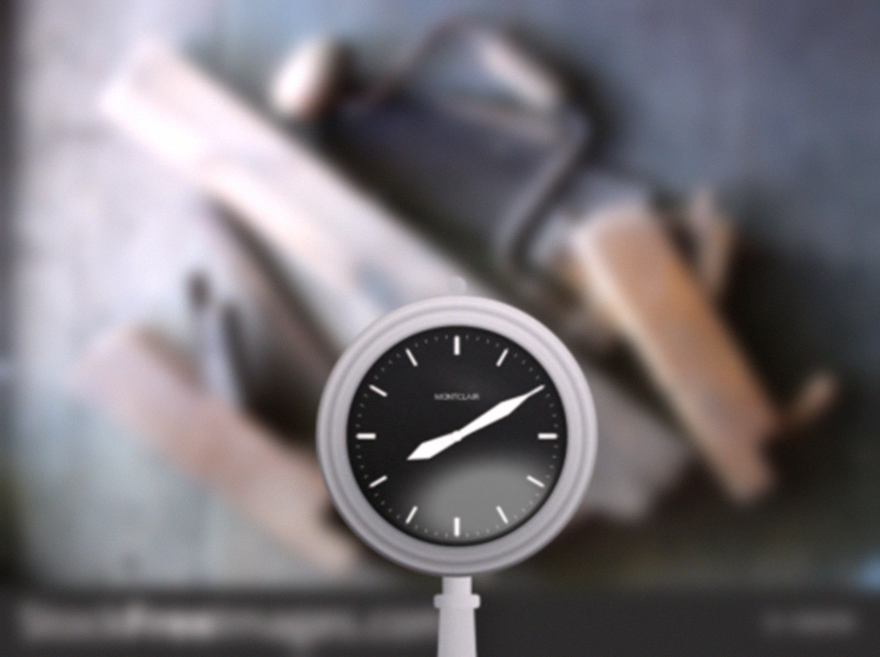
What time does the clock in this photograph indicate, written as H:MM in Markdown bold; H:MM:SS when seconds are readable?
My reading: **8:10**
